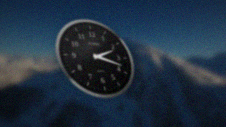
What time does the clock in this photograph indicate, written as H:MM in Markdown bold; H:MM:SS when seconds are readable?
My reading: **2:18**
